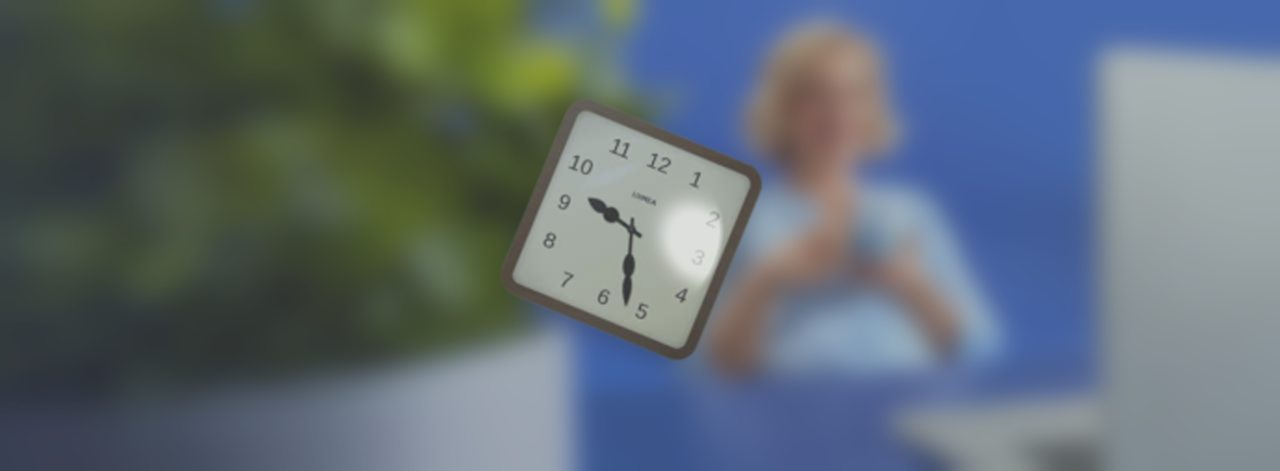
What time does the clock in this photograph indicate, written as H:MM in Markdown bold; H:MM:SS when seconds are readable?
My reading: **9:27**
